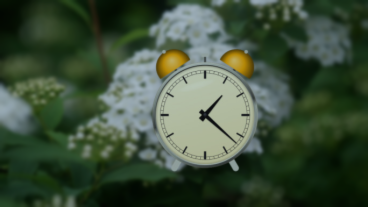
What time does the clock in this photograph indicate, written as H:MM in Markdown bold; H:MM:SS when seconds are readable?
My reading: **1:22**
